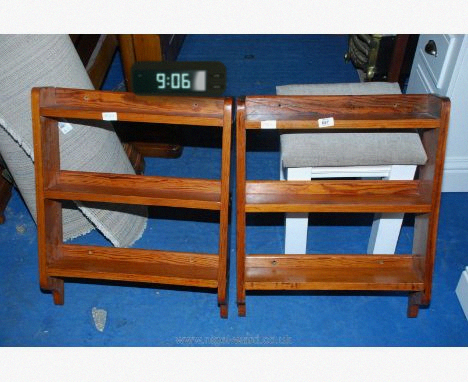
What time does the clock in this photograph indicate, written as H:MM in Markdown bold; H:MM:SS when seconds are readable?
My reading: **9:06**
